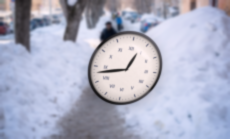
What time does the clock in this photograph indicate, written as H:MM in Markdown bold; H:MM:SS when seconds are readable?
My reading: **12:43**
